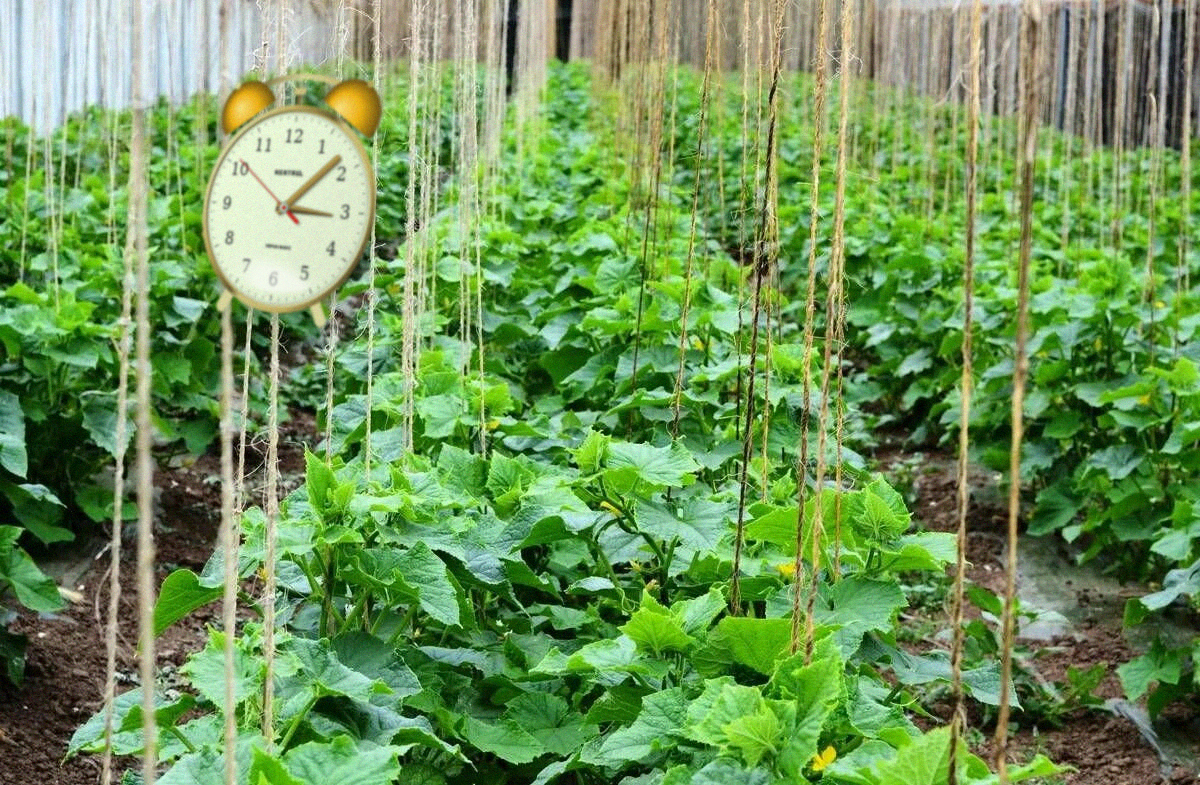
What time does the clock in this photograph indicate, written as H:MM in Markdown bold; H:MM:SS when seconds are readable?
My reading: **3:07:51**
